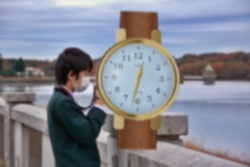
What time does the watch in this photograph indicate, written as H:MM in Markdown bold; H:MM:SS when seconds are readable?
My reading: **12:32**
